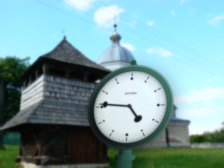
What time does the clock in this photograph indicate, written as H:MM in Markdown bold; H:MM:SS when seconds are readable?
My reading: **4:46**
